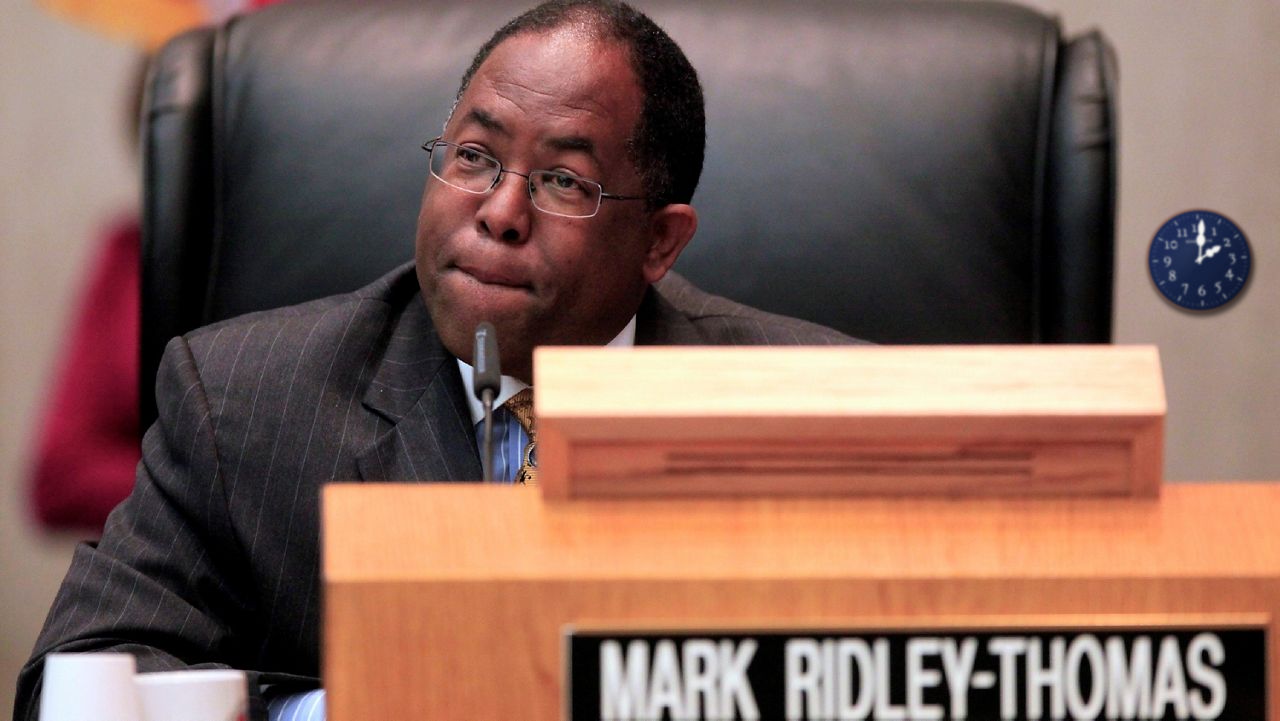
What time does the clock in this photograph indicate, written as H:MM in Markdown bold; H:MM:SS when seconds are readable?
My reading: **2:01**
